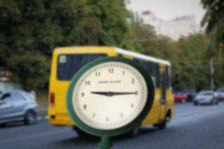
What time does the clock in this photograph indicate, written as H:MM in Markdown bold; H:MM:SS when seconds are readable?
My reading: **9:15**
